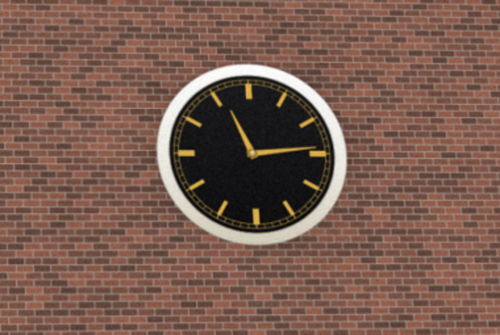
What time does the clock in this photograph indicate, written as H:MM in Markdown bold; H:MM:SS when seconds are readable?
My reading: **11:14**
